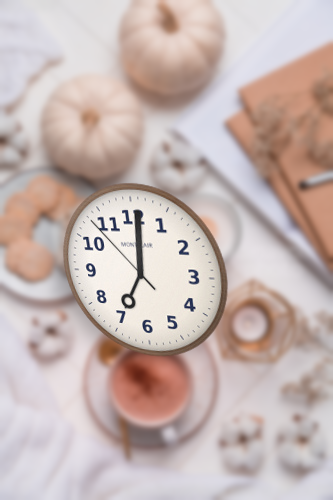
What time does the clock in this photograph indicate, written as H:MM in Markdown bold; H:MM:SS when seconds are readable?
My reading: **7:00:53**
